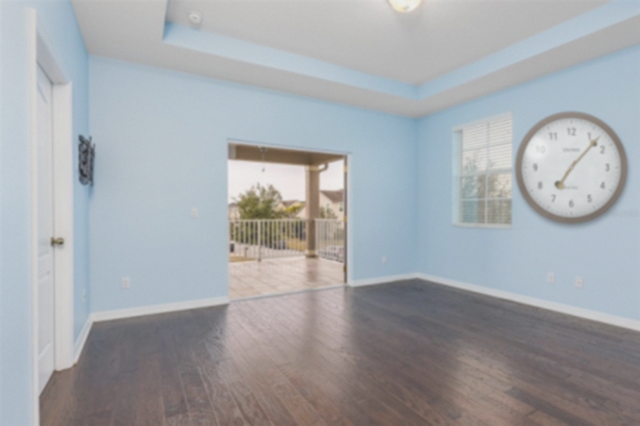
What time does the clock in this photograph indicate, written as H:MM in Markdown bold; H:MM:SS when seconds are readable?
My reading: **7:07**
